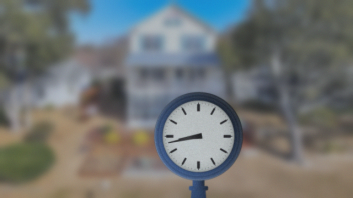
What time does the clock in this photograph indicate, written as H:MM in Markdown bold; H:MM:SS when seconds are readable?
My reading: **8:43**
